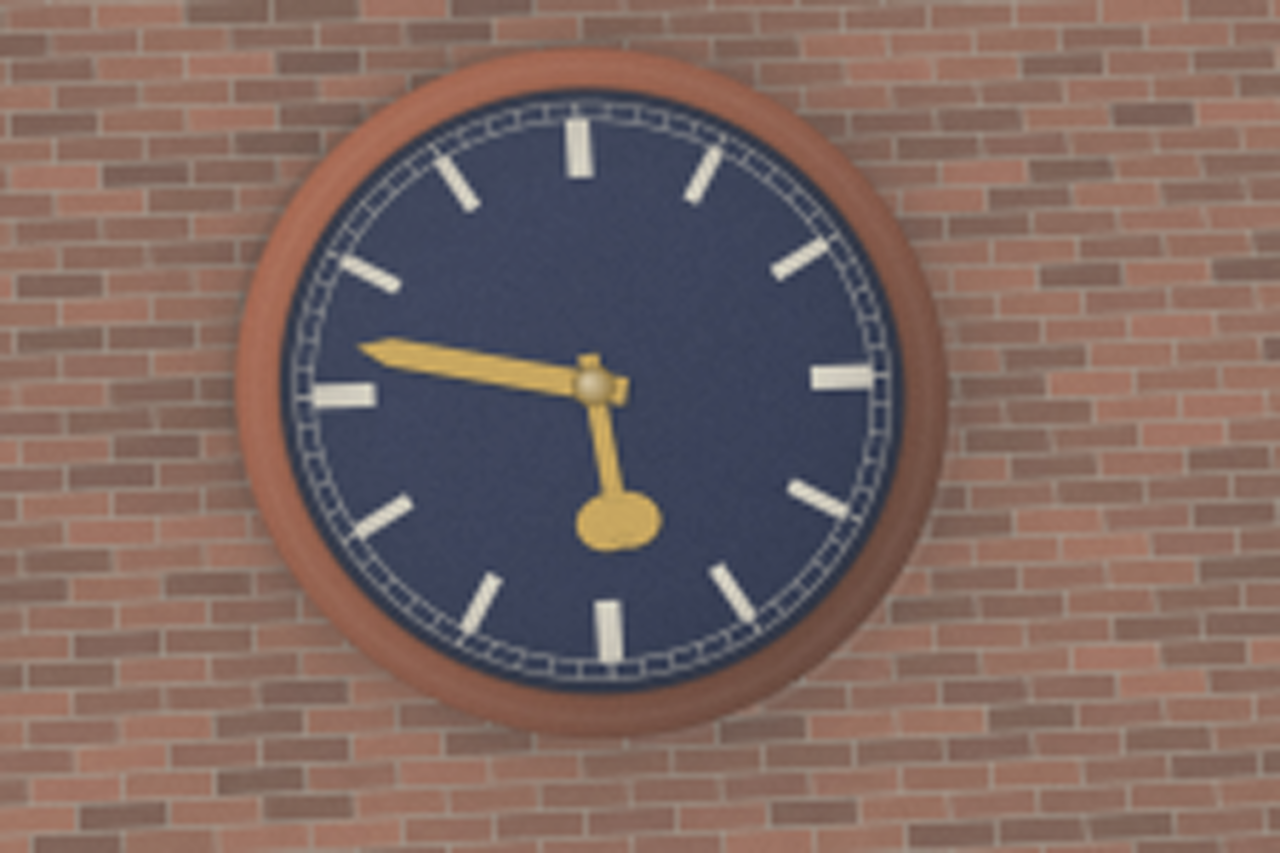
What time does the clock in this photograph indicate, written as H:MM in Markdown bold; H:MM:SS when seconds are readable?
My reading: **5:47**
